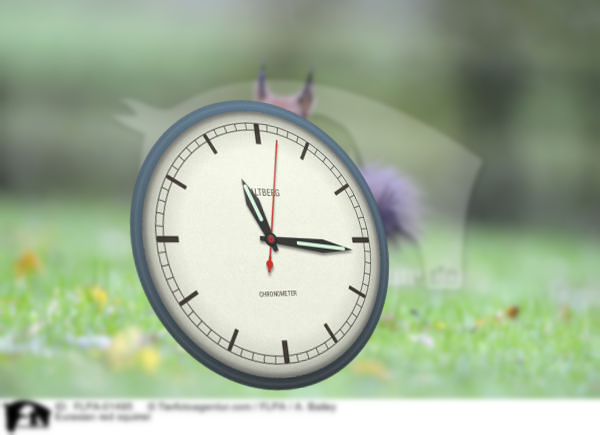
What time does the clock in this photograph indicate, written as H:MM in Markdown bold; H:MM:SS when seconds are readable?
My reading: **11:16:02**
